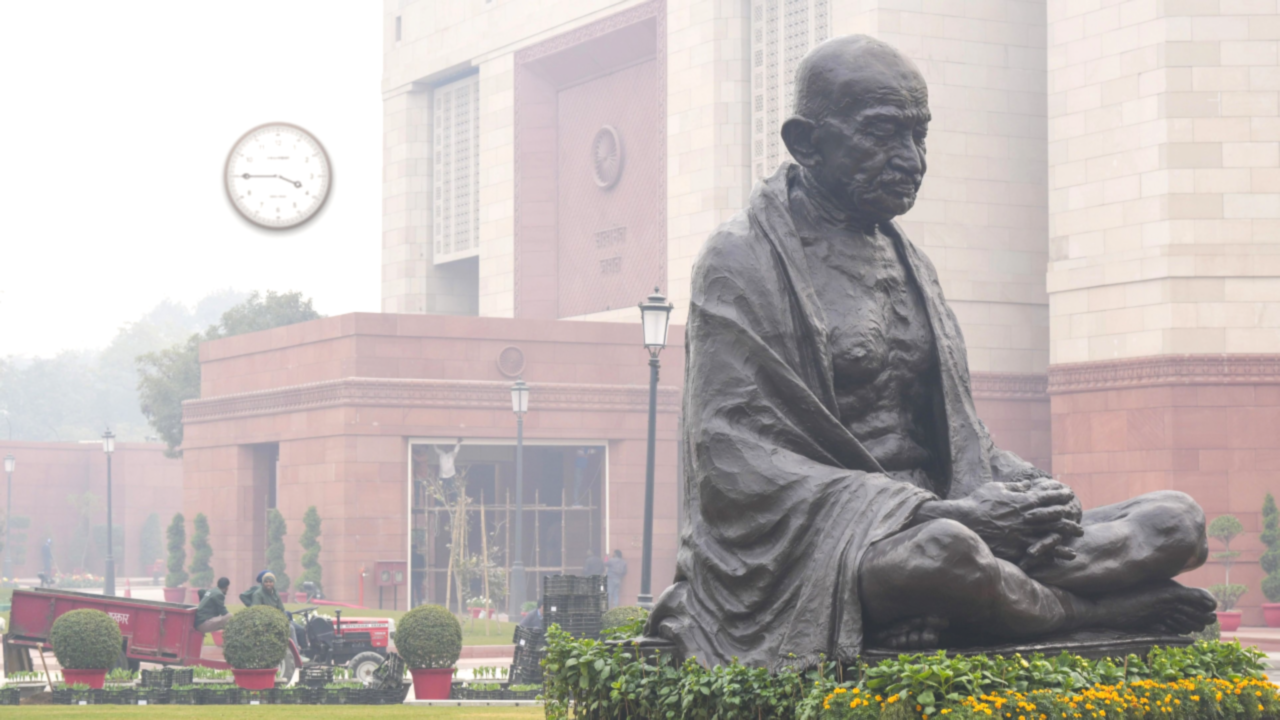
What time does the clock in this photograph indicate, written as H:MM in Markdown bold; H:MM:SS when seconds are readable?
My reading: **3:45**
